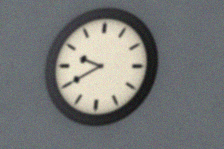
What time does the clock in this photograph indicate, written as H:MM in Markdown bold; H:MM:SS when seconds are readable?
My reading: **9:40**
